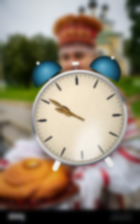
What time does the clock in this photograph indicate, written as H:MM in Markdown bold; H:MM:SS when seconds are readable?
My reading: **9:51**
